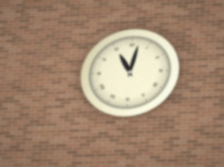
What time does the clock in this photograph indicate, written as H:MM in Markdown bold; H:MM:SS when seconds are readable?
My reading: **11:02**
